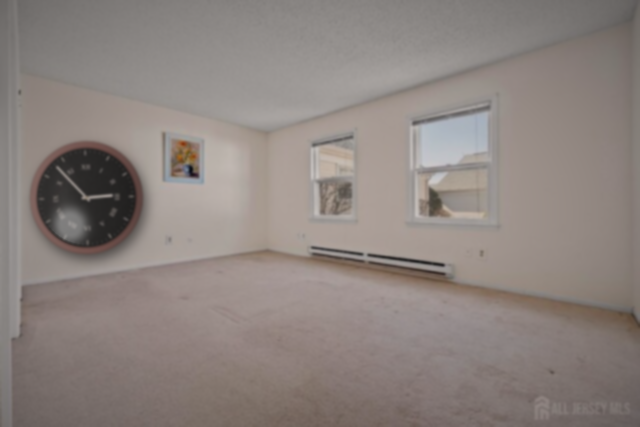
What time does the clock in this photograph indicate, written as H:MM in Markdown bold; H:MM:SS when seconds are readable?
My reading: **2:53**
